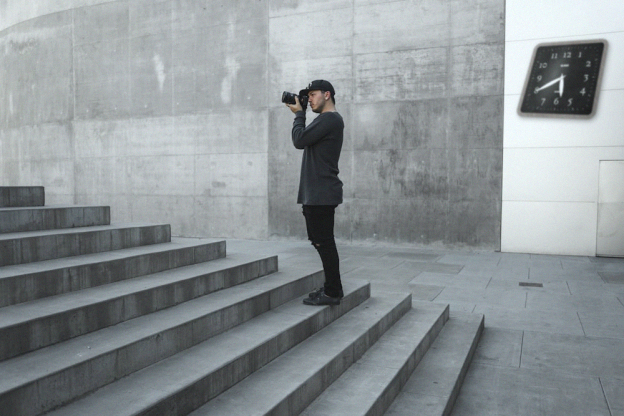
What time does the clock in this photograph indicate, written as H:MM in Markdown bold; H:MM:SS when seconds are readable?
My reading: **5:40**
